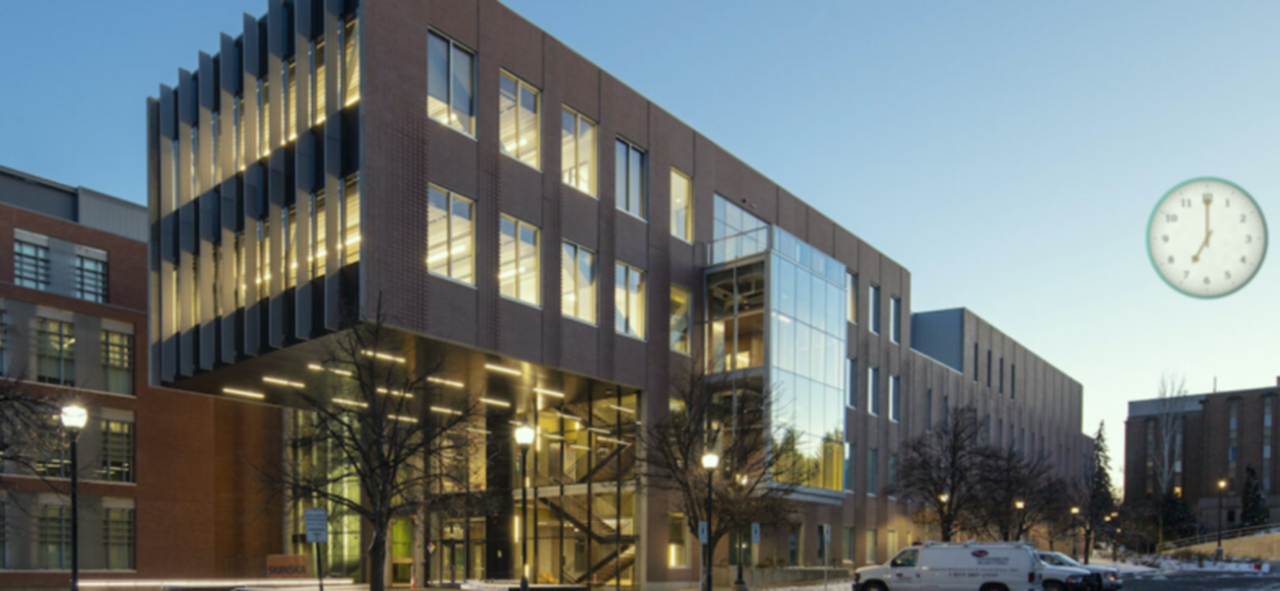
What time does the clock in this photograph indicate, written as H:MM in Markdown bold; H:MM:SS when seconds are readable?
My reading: **7:00**
